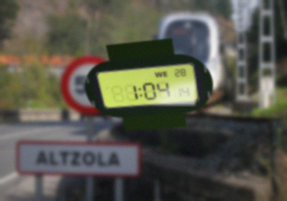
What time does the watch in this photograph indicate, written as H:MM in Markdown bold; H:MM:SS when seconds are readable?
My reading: **1:04:14**
